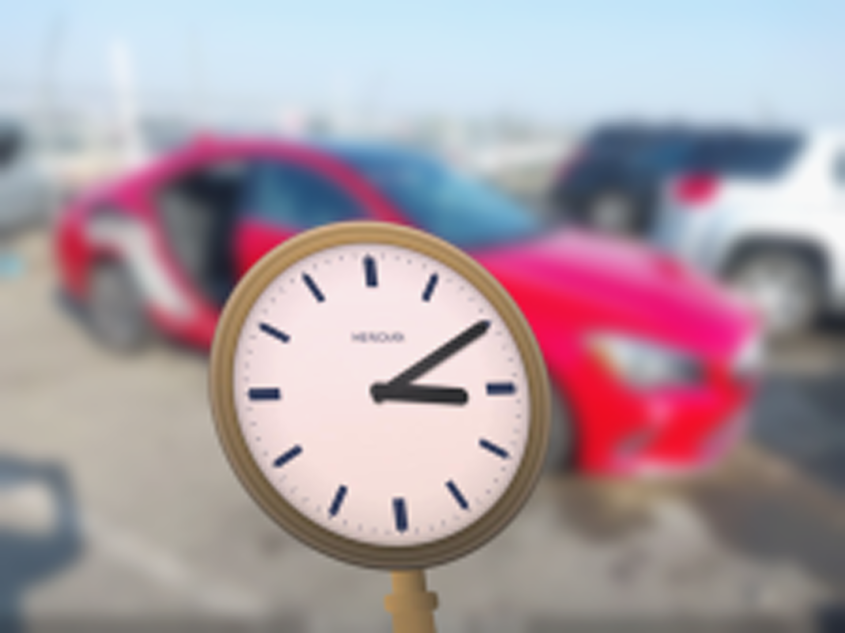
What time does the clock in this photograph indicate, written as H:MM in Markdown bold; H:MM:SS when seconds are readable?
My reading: **3:10**
